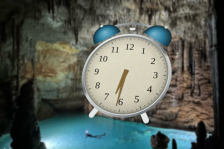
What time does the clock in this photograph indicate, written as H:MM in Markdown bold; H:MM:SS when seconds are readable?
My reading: **6:31**
